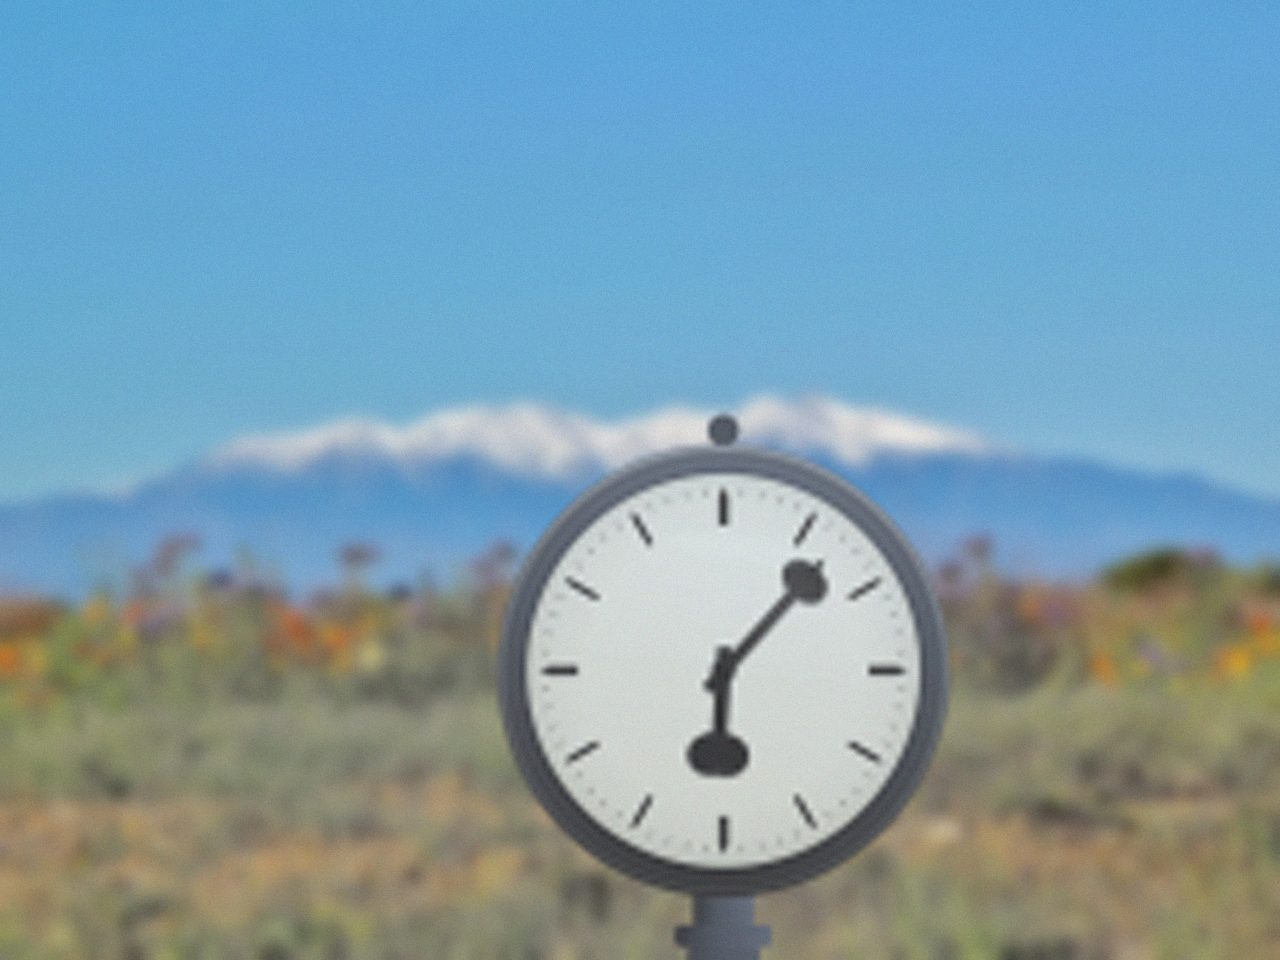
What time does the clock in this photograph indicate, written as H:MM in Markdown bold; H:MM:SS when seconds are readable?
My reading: **6:07**
